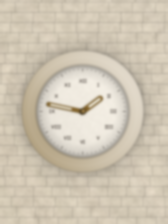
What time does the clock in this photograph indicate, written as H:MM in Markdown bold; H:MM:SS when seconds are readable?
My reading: **1:47**
